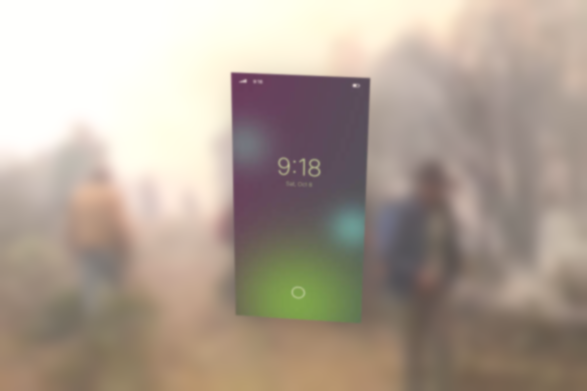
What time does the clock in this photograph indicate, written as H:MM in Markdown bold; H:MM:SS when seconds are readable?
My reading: **9:18**
